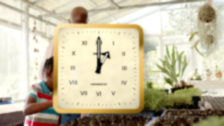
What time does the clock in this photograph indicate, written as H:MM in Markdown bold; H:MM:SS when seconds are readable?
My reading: **1:00**
